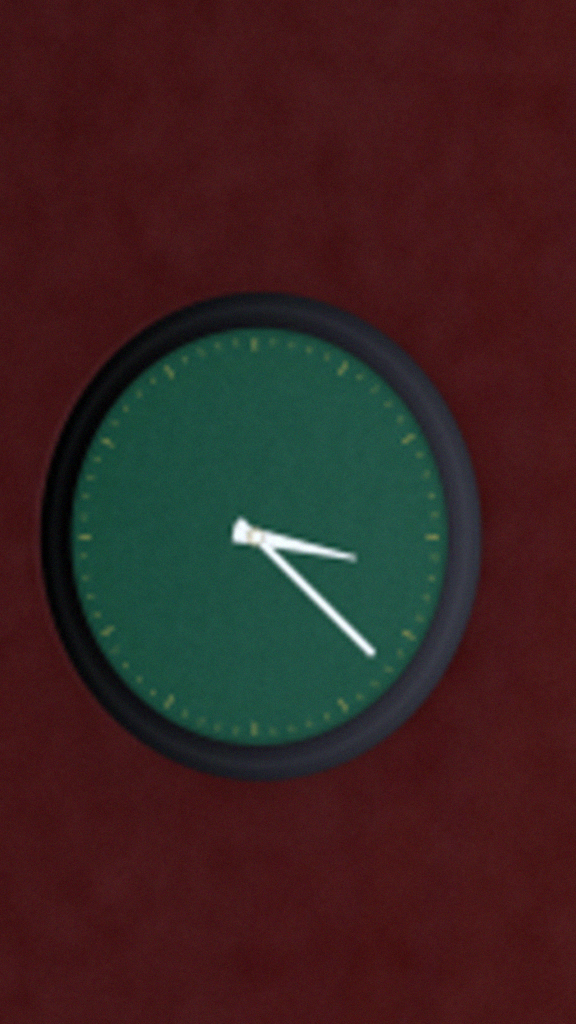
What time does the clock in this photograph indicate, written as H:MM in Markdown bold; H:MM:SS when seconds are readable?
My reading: **3:22**
